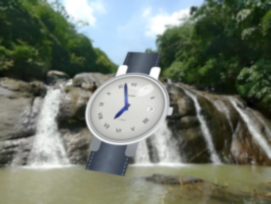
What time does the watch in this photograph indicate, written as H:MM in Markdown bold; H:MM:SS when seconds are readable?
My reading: **6:57**
